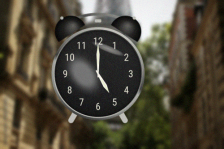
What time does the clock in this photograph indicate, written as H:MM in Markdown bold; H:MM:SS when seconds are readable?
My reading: **5:00**
